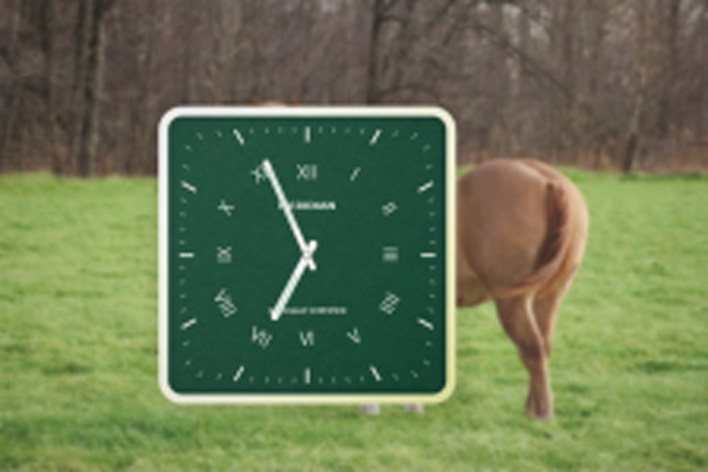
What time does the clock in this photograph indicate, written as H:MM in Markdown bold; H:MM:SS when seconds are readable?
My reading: **6:56**
